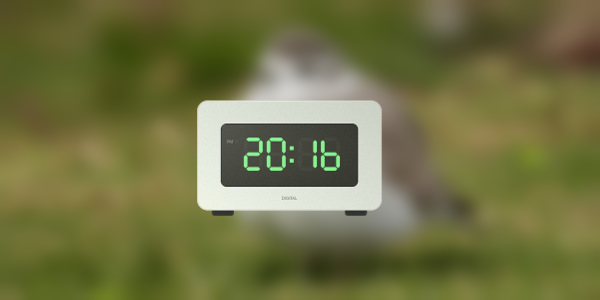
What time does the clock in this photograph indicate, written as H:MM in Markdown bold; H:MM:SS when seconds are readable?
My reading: **20:16**
